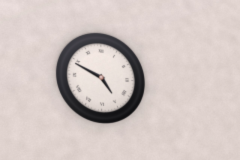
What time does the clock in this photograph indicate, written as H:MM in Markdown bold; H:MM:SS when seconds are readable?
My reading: **4:49**
